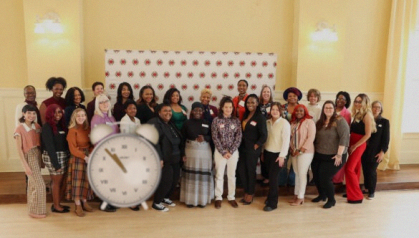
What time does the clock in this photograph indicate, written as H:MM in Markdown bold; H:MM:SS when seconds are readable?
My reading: **10:53**
